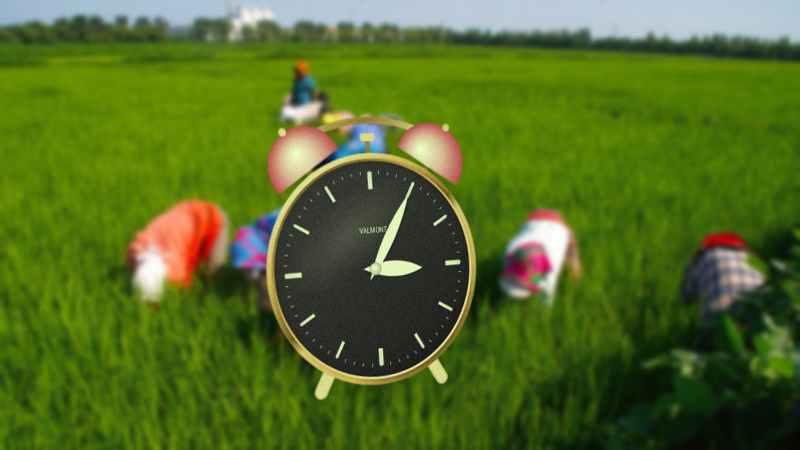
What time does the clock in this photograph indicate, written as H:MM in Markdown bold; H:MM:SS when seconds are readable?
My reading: **3:05**
